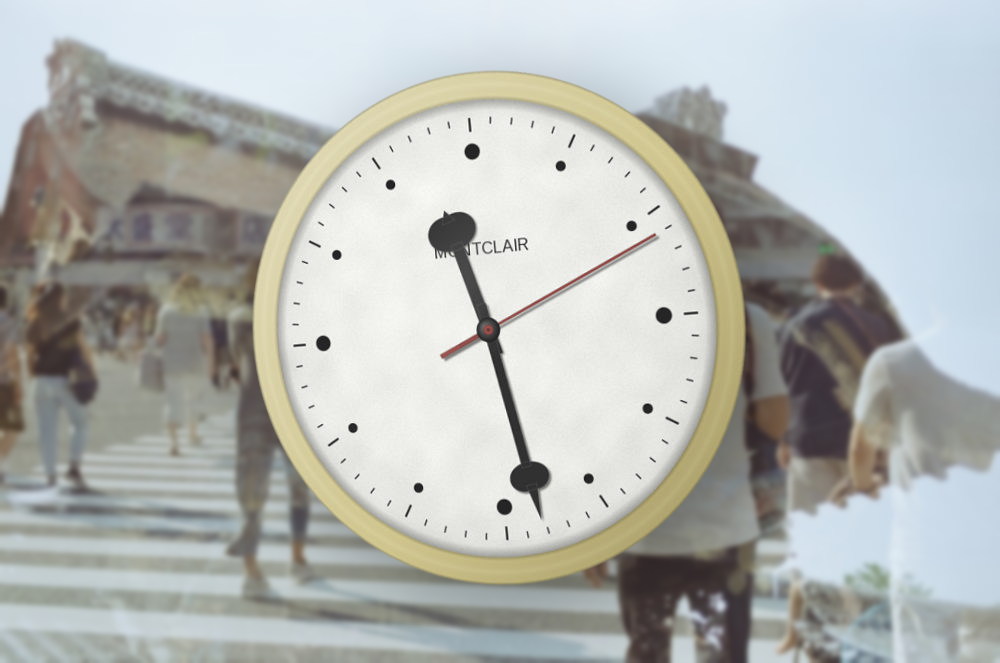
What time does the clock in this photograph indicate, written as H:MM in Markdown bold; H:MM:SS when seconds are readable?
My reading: **11:28:11**
